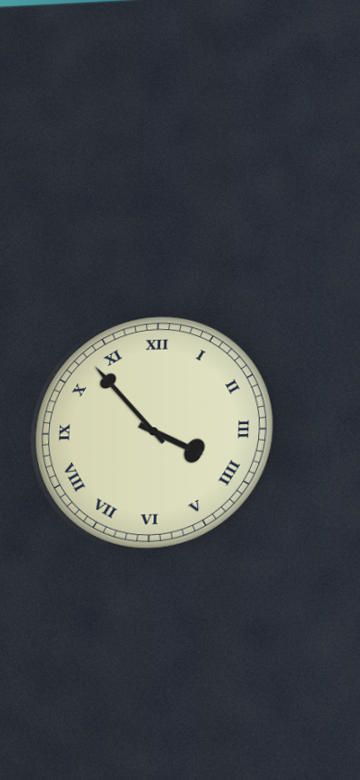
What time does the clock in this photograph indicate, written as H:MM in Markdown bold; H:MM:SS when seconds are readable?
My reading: **3:53**
